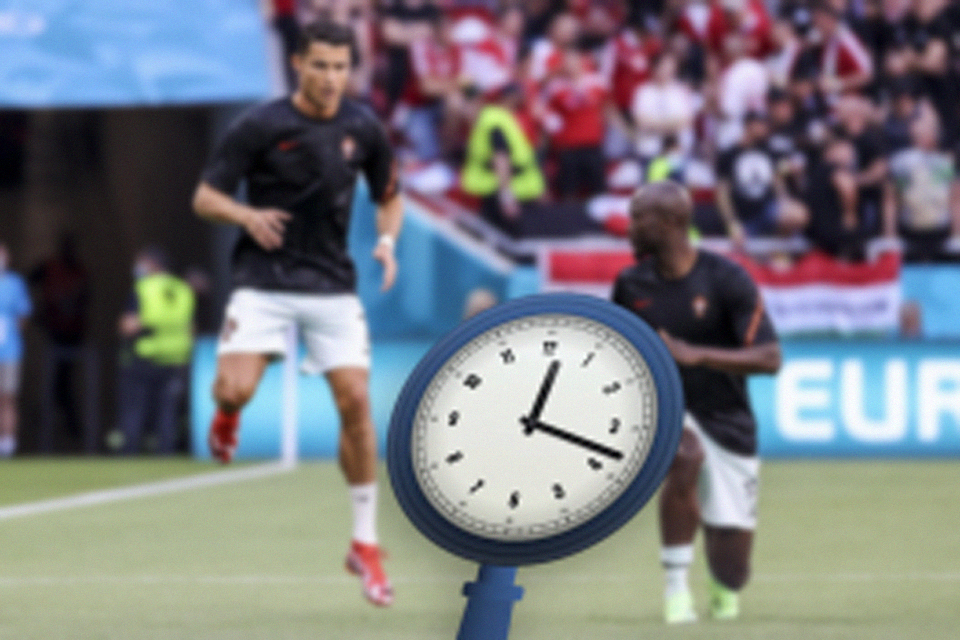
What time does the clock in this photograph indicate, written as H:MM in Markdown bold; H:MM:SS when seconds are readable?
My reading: **12:18**
